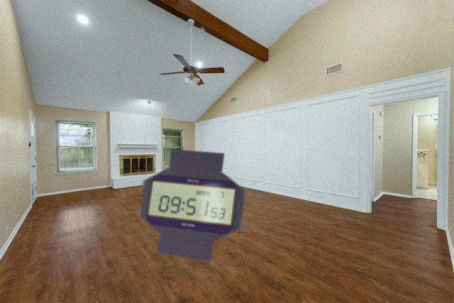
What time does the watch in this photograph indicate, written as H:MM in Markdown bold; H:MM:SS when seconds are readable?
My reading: **9:51:53**
